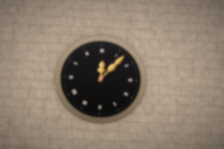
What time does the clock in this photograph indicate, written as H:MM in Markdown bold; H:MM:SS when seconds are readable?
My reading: **12:07**
